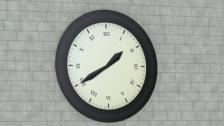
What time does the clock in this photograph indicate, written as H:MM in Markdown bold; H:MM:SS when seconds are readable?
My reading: **1:40**
